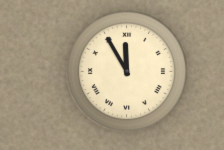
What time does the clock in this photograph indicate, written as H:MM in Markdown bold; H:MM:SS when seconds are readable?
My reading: **11:55**
